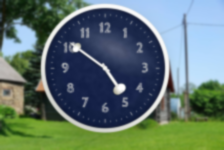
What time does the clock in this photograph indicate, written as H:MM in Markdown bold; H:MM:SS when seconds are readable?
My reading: **4:51**
